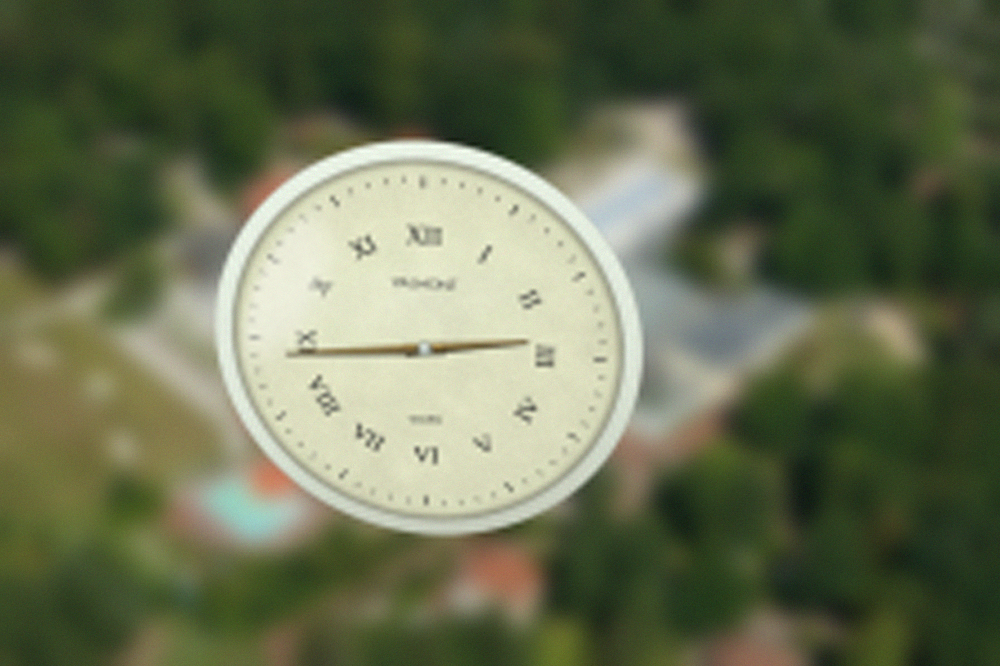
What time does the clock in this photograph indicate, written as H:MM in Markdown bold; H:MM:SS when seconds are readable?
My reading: **2:44**
